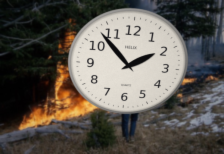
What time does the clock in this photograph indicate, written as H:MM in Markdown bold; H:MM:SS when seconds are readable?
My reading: **1:53**
